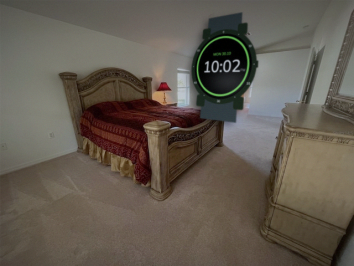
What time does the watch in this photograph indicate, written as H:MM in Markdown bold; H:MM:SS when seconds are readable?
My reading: **10:02**
